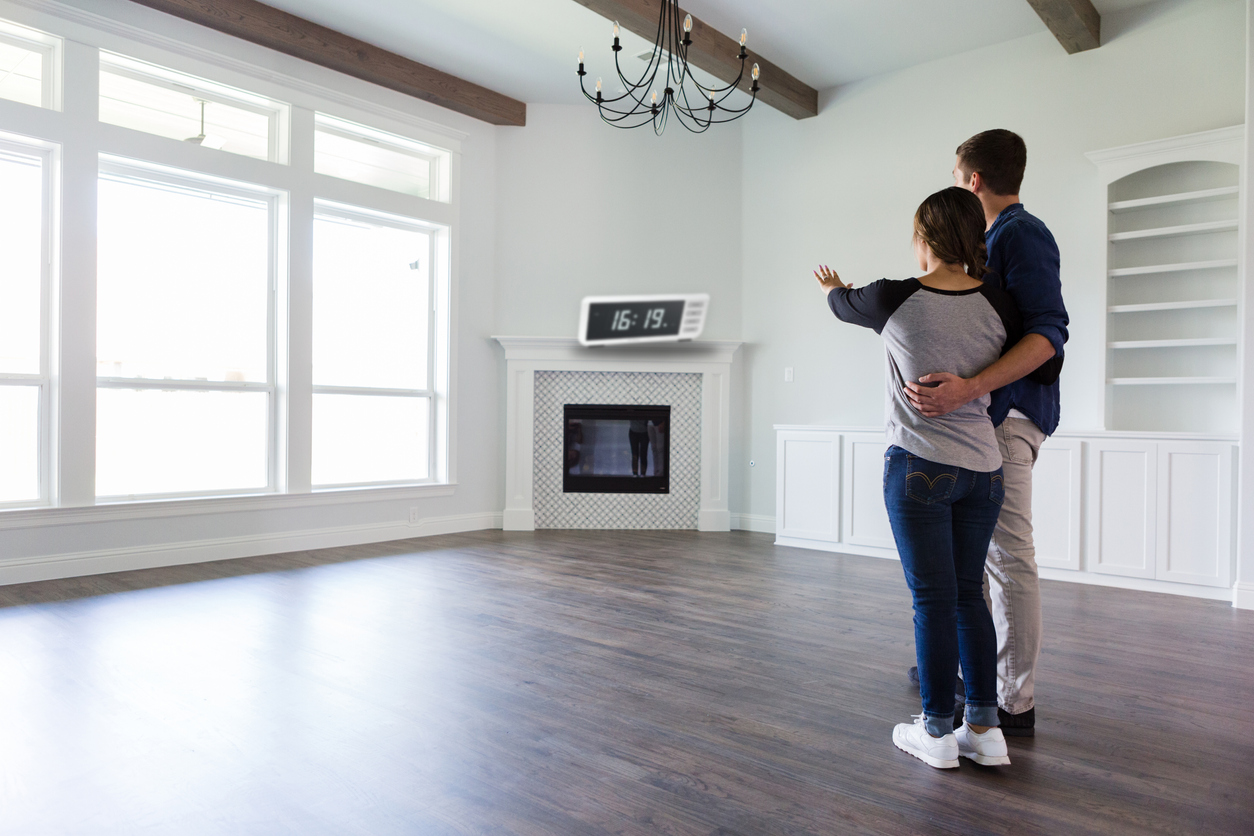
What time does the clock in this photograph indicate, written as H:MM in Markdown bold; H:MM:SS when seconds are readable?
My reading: **16:19**
